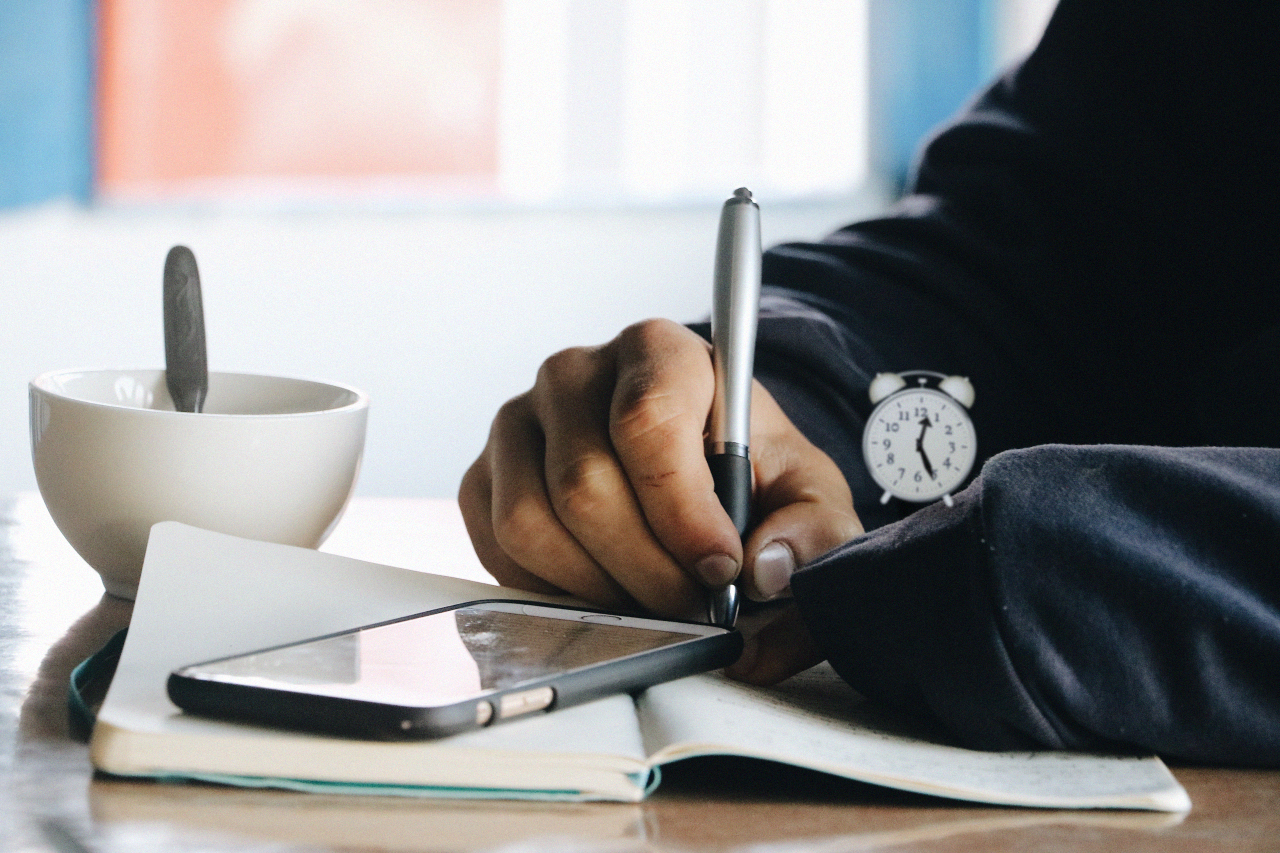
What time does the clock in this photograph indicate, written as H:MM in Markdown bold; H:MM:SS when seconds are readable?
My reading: **12:26**
